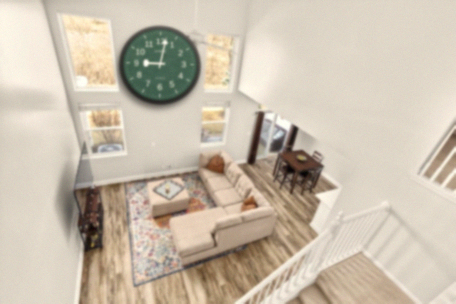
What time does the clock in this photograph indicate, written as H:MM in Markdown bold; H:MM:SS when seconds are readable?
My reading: **9:02**
